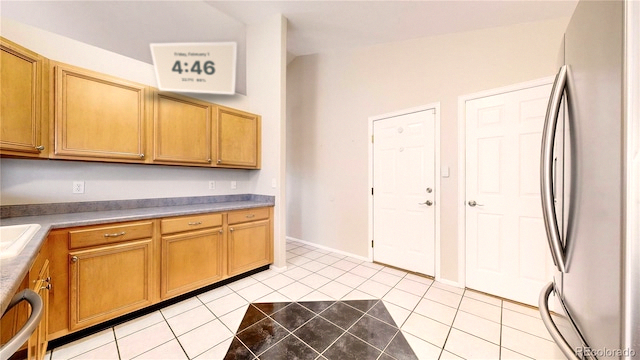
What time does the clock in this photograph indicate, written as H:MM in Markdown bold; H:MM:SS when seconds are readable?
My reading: **4:46**
